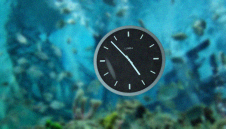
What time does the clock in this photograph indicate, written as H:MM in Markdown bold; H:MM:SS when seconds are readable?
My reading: **4:53**
